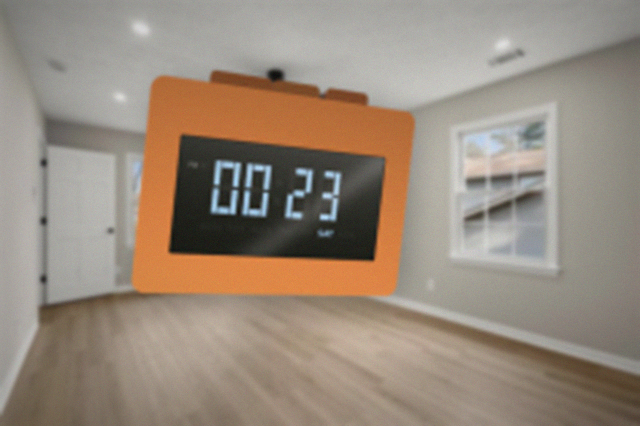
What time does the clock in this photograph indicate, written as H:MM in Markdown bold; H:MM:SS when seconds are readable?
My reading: **0:23**
